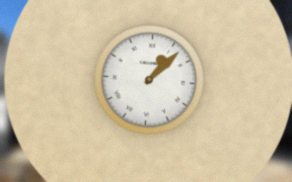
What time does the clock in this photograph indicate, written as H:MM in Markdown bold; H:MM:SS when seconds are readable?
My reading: **1:07**
